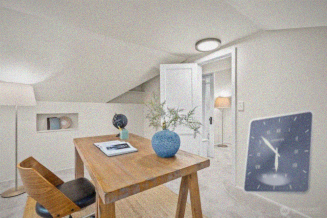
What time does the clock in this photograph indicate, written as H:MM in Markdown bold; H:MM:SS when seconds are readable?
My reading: **5:52**
